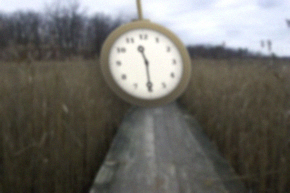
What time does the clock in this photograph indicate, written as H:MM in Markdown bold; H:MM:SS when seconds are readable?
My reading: **11:30**
